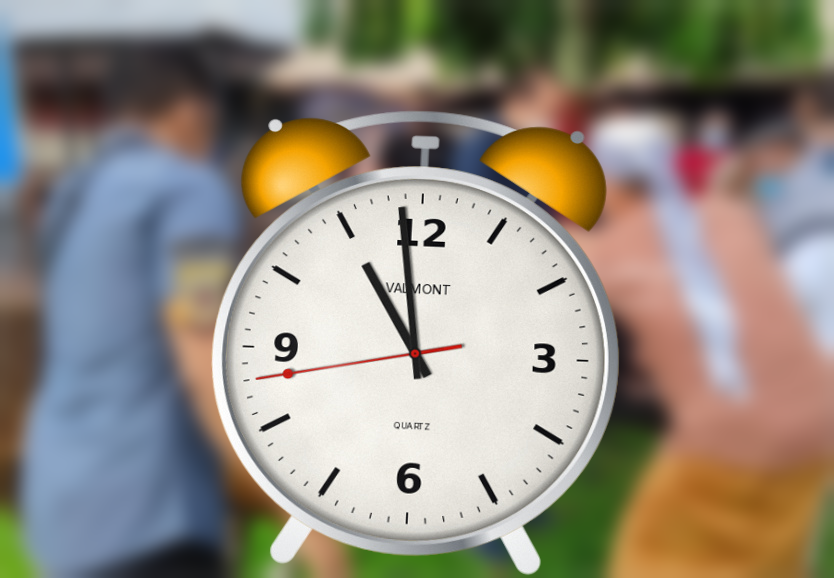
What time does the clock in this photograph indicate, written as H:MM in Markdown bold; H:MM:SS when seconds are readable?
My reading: **10:58:43**
